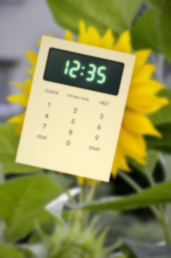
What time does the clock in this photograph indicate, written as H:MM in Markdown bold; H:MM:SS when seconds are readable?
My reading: **12:35**
